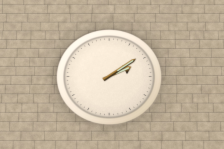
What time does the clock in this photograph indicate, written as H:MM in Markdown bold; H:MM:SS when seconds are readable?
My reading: **2:09**
